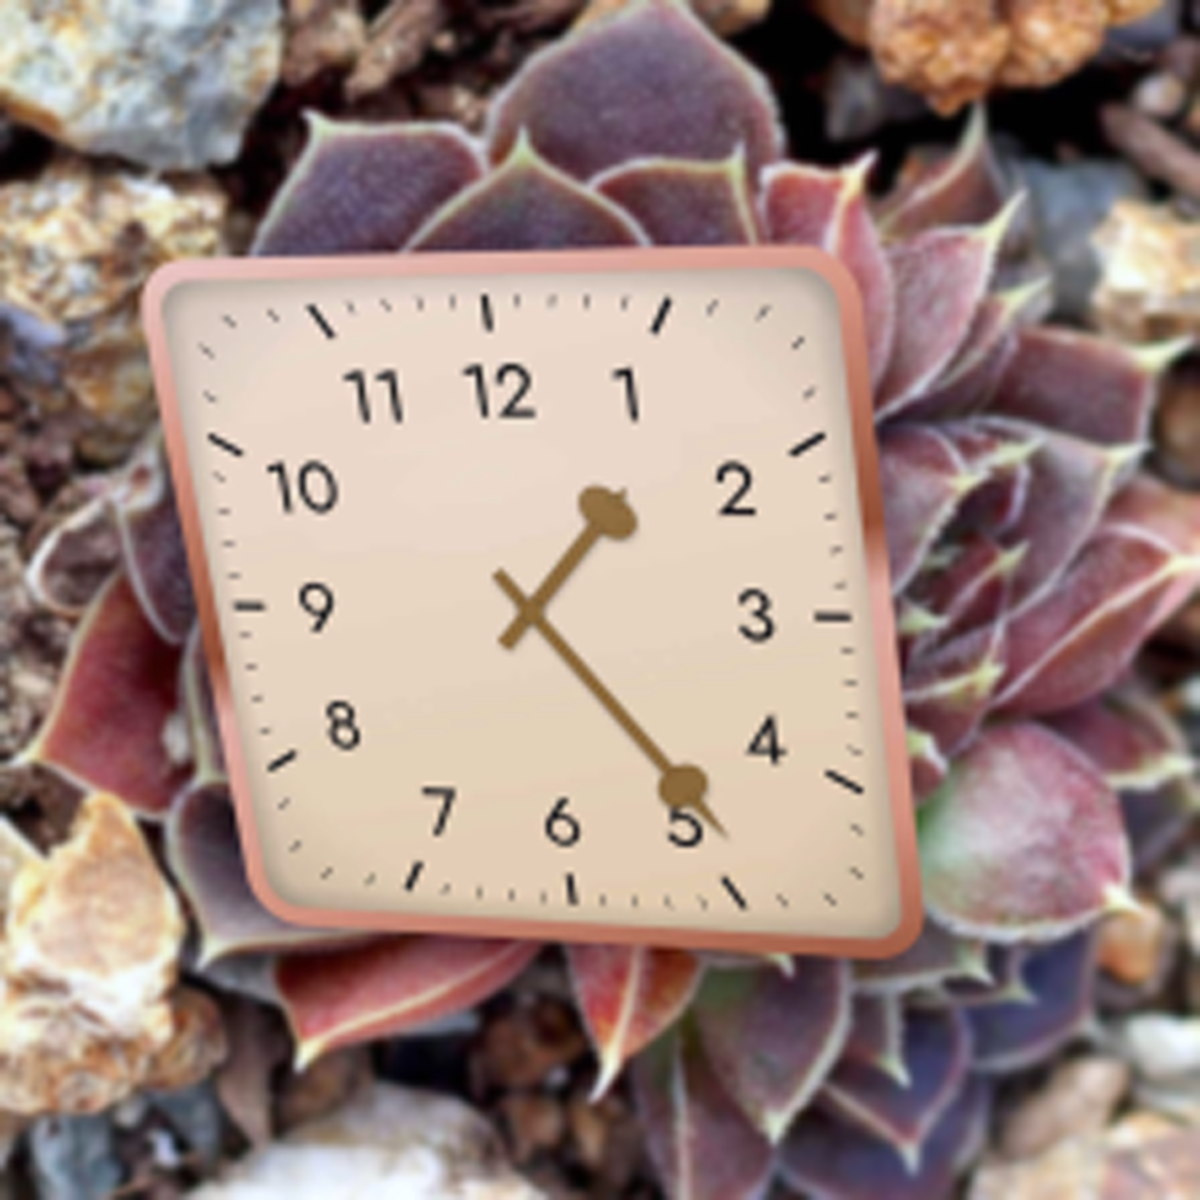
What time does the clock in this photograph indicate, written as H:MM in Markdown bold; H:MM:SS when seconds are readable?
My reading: **1:24**
